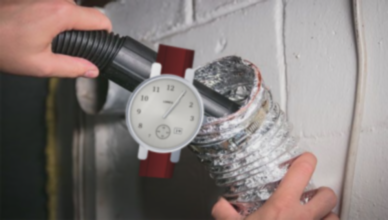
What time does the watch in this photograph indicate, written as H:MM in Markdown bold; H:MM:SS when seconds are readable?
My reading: **1:05**
